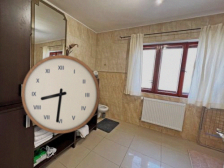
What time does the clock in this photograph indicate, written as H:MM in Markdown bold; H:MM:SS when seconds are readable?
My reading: **8:31**
